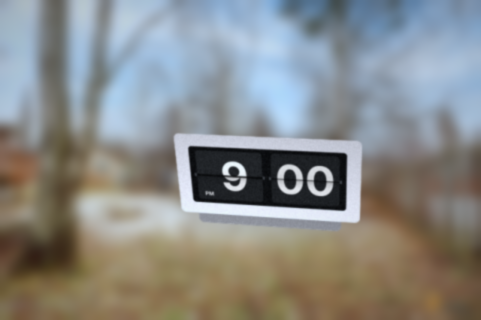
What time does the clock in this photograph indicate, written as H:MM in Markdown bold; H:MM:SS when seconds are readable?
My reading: **9:00**
